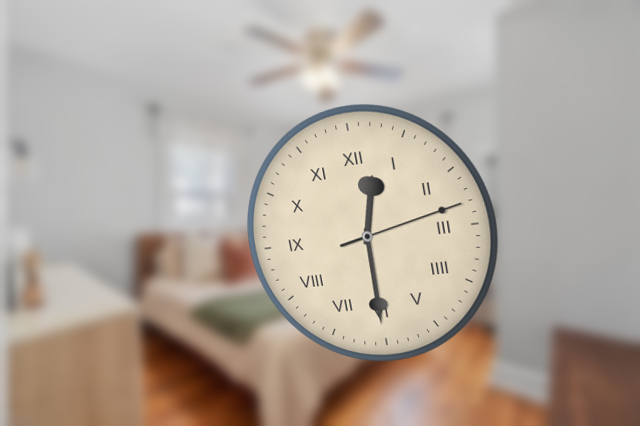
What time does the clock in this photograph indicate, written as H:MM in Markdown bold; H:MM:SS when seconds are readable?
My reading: **12:30:13**
